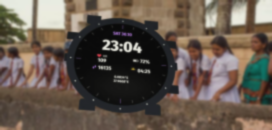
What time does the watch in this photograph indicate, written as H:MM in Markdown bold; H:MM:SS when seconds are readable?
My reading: **23:04**
